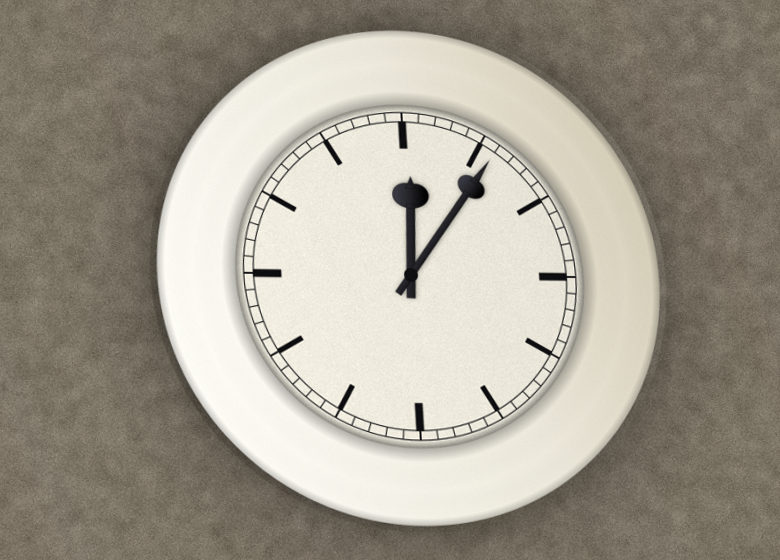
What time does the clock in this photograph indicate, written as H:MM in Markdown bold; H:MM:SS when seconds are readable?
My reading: **12:06**
